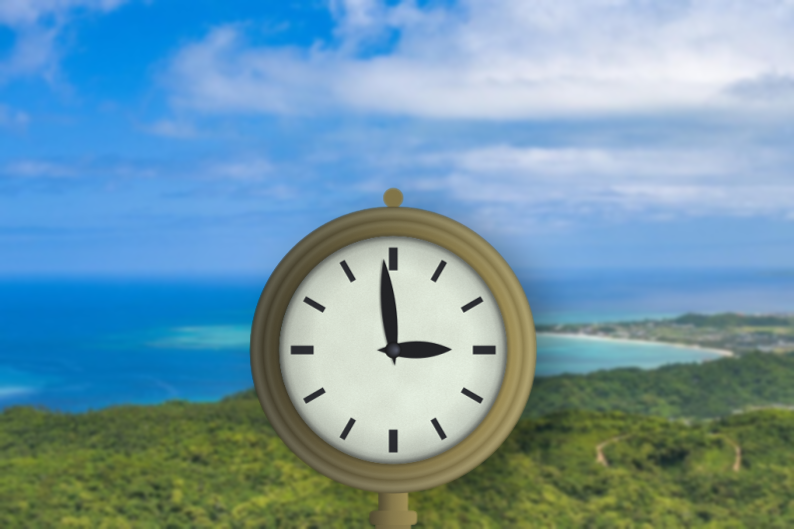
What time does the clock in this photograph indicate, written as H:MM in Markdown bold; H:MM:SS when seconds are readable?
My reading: **2:59**
